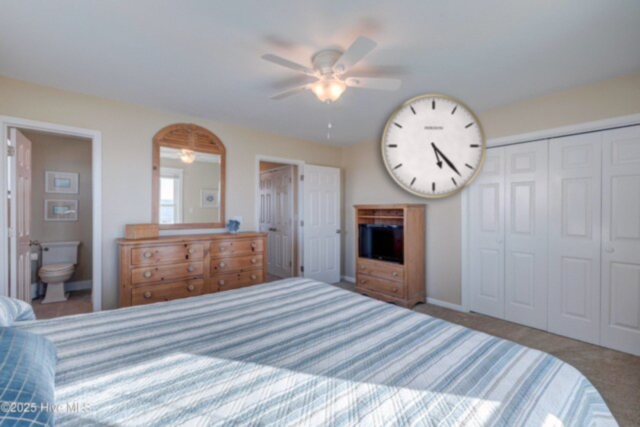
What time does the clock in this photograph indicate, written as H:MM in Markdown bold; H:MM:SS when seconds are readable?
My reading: **5:23**
